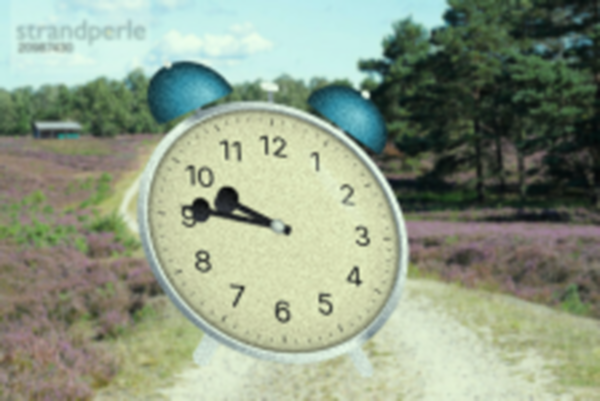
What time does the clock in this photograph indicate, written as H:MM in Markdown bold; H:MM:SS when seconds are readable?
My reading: **9:46**
